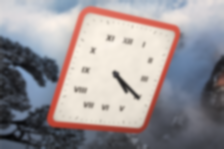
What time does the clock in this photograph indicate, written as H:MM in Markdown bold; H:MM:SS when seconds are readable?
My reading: **4:20**
